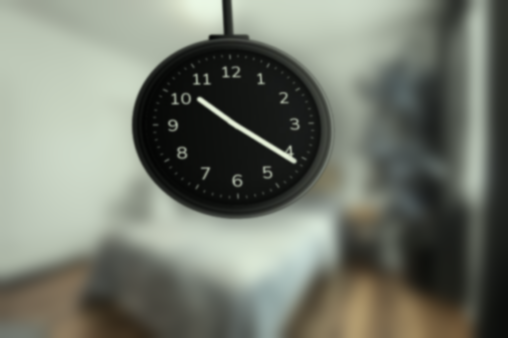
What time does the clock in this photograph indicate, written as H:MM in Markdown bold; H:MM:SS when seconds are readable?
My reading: **10:21**
